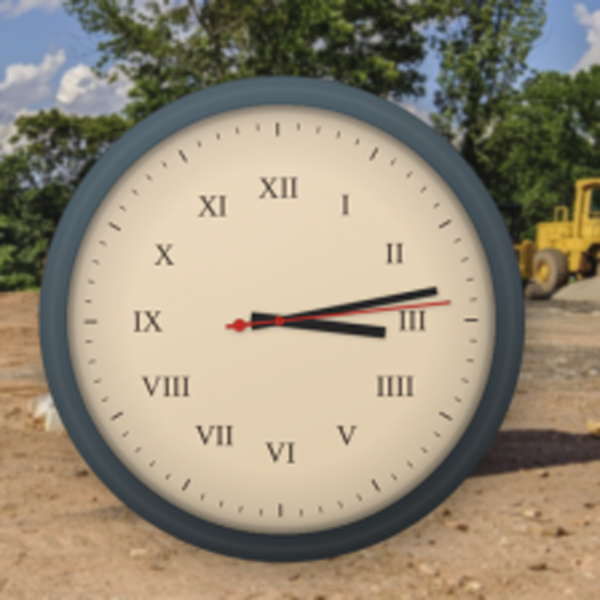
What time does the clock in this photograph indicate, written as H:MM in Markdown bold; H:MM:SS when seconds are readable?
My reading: **3:13:14**
